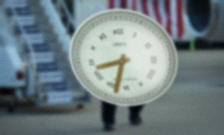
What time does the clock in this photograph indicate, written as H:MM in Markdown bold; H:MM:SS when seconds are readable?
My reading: **8:33**
